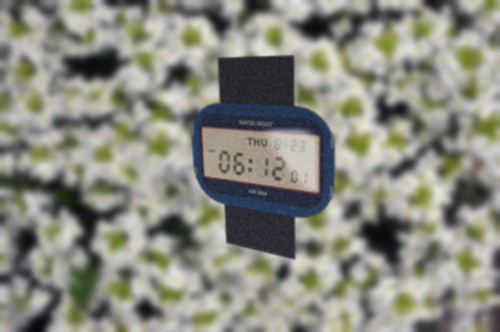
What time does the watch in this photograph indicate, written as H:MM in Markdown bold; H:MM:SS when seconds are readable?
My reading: **6:12:01**
